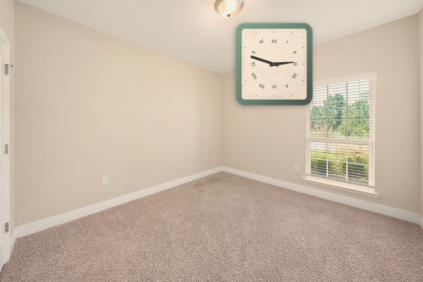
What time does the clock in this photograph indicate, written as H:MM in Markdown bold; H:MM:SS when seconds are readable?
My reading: **2:48**
